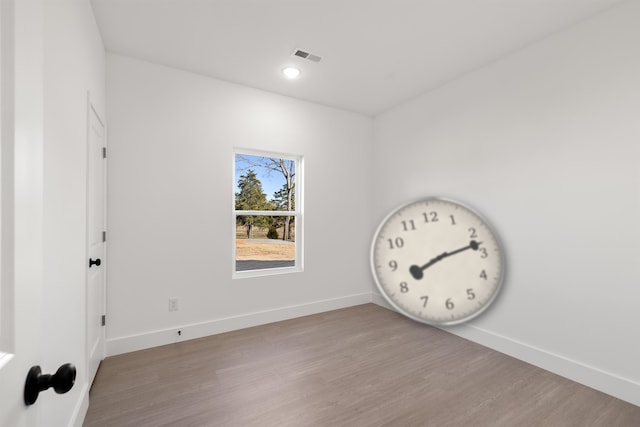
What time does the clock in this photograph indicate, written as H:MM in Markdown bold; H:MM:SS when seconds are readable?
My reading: **8:13**
